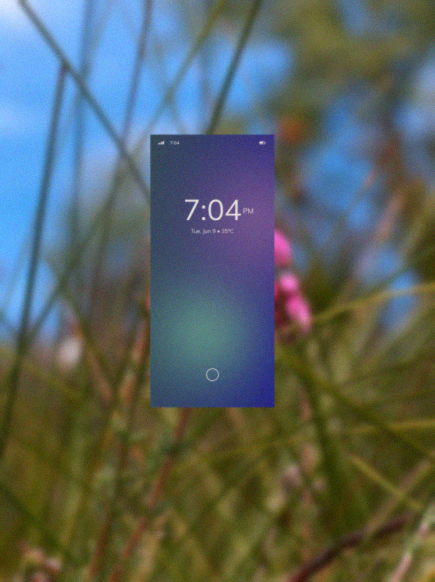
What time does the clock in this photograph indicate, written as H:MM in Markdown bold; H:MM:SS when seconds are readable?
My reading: **7:04**
